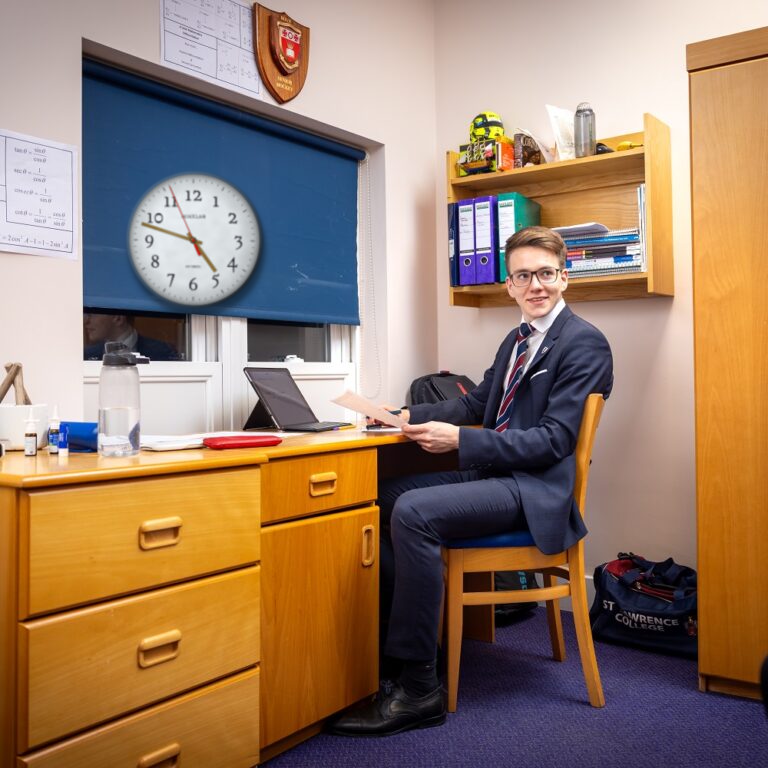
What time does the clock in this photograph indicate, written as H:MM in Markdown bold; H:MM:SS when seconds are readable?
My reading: **4:47:56**
